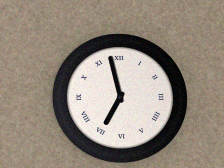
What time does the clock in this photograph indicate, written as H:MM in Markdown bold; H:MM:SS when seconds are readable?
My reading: **6:58**
